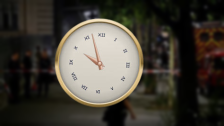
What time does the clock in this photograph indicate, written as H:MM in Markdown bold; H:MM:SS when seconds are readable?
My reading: **9:57**
